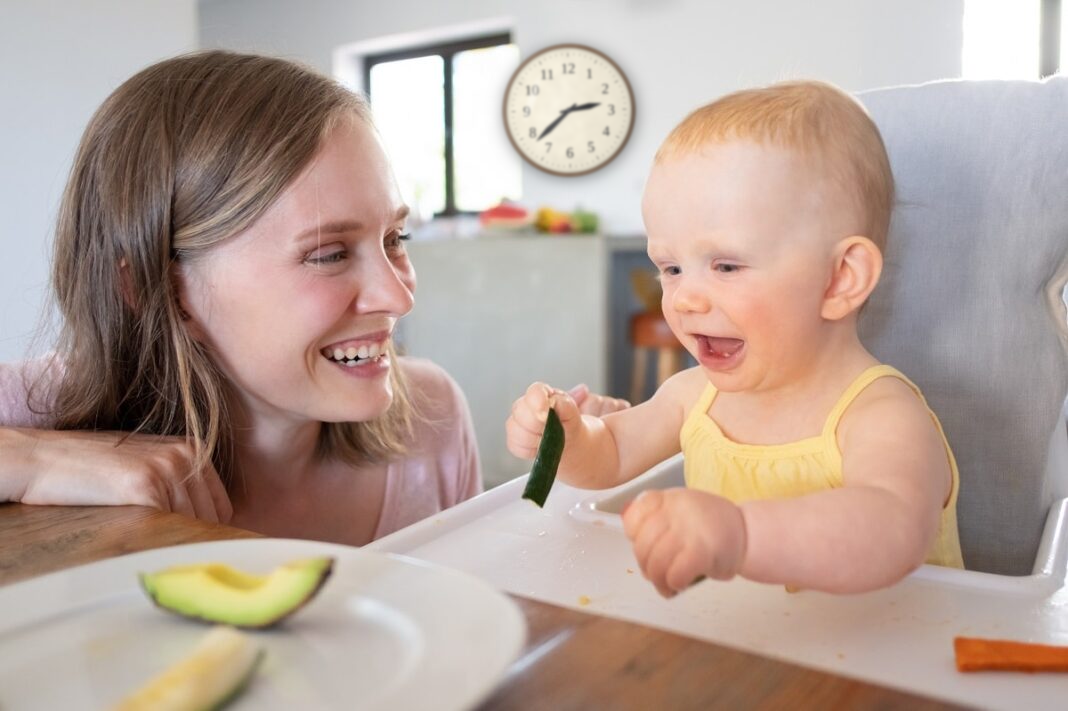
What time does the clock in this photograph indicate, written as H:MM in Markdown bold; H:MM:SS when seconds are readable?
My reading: **2:38**
